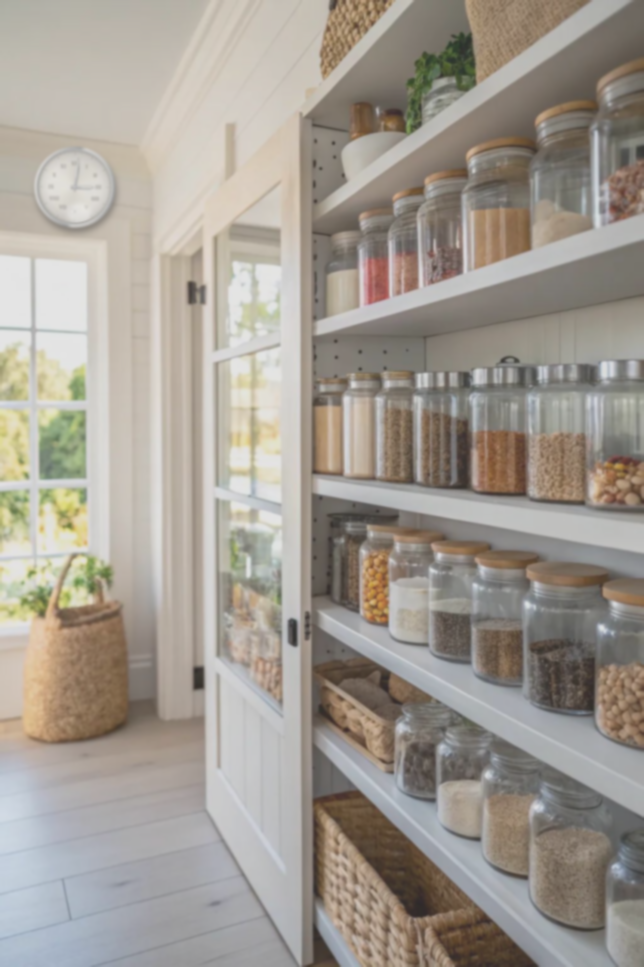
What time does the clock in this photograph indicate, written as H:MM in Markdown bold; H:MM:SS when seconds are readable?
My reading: **3:01**
